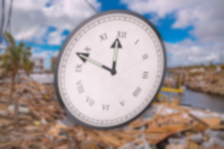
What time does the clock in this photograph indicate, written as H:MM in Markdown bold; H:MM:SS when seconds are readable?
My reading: **11:48**
